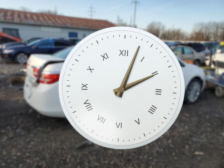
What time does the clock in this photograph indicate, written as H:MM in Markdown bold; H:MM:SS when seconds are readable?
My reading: **2:03**
